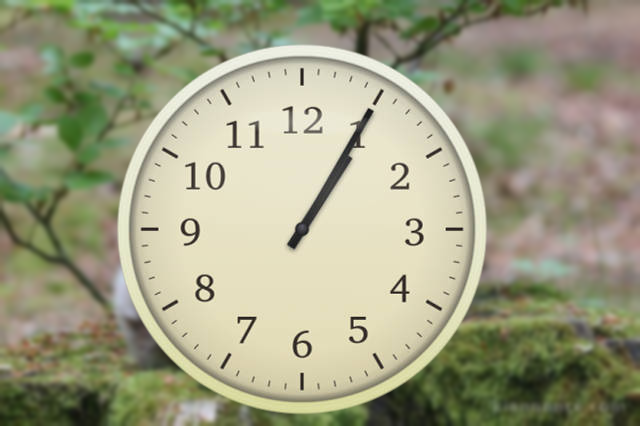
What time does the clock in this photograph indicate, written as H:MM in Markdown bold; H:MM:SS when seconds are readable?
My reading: **1:05**
